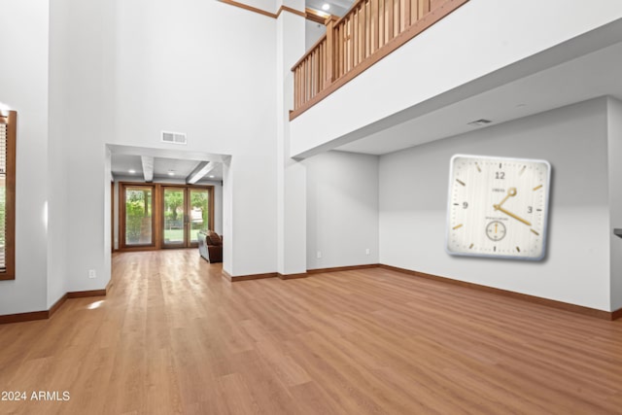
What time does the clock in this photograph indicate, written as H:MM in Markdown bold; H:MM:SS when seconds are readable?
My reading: **1:19**
